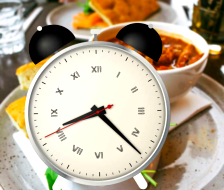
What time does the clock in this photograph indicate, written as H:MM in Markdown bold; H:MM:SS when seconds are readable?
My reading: **8:22:41**
